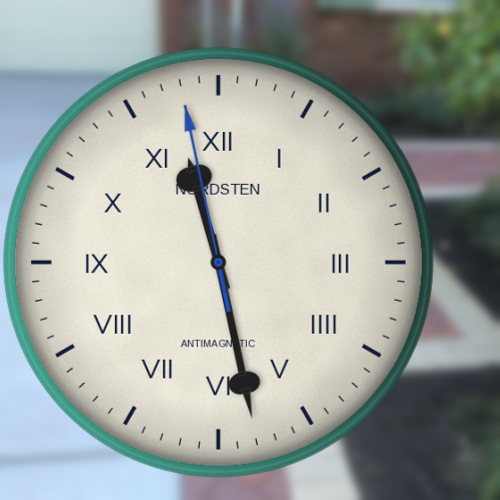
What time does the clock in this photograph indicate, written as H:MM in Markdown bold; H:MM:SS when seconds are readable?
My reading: **11:27:58**
